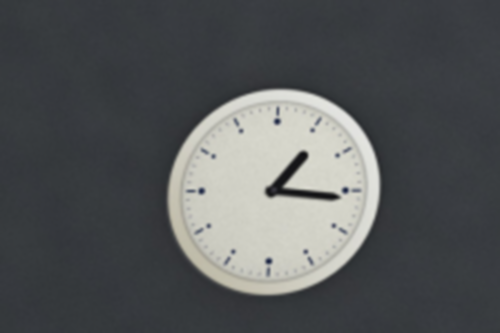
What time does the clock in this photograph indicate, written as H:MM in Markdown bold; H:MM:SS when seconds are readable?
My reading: **1:16**
